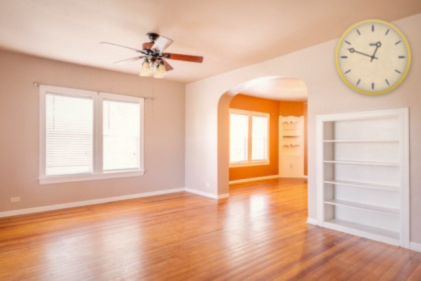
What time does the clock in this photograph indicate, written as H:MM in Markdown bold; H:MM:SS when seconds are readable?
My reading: **12:48**
